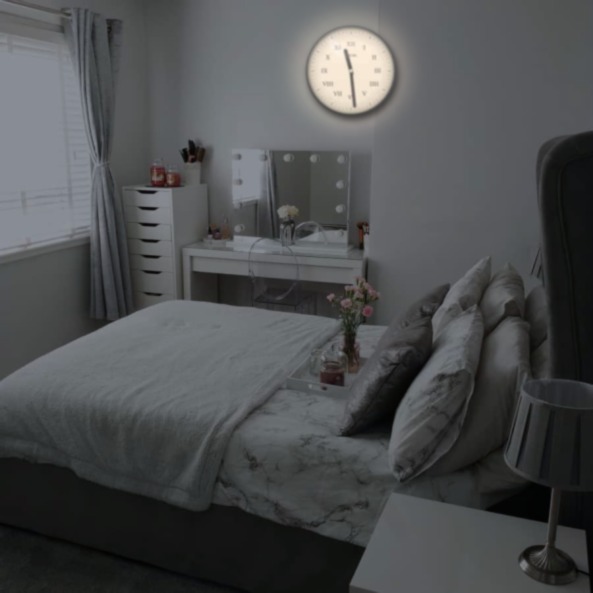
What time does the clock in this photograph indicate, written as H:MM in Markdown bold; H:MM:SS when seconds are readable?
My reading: **11:29**
